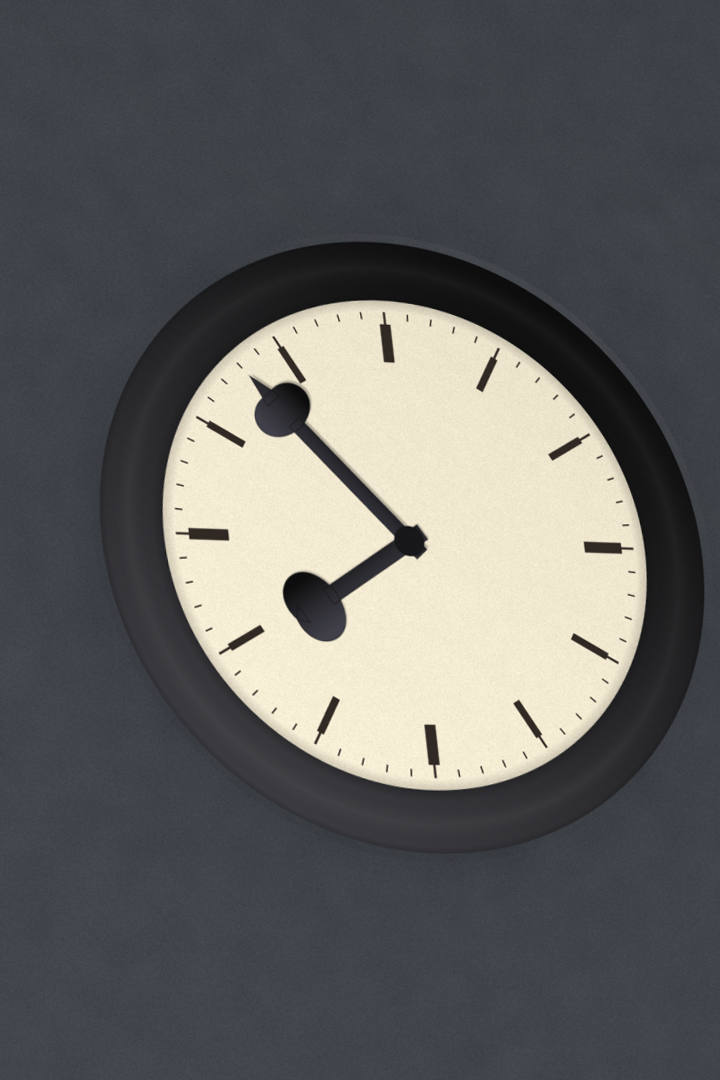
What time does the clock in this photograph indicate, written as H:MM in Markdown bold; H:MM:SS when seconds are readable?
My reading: **7:53**
